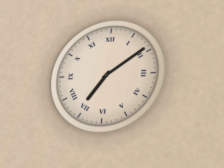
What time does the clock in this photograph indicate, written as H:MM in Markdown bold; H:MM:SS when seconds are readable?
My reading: **7:09**
